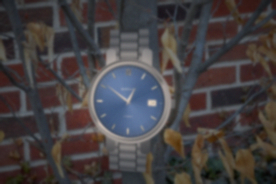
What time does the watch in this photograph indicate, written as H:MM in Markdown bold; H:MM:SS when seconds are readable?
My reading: **12:51**
